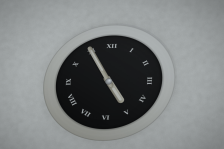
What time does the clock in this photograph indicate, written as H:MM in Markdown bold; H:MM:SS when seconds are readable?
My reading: **4:55**
